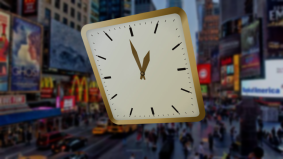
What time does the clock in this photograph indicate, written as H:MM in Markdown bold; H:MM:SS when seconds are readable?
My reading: **12:59**
